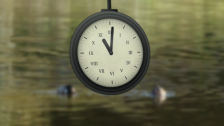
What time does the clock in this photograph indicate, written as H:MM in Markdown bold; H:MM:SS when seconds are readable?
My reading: **11:01**
